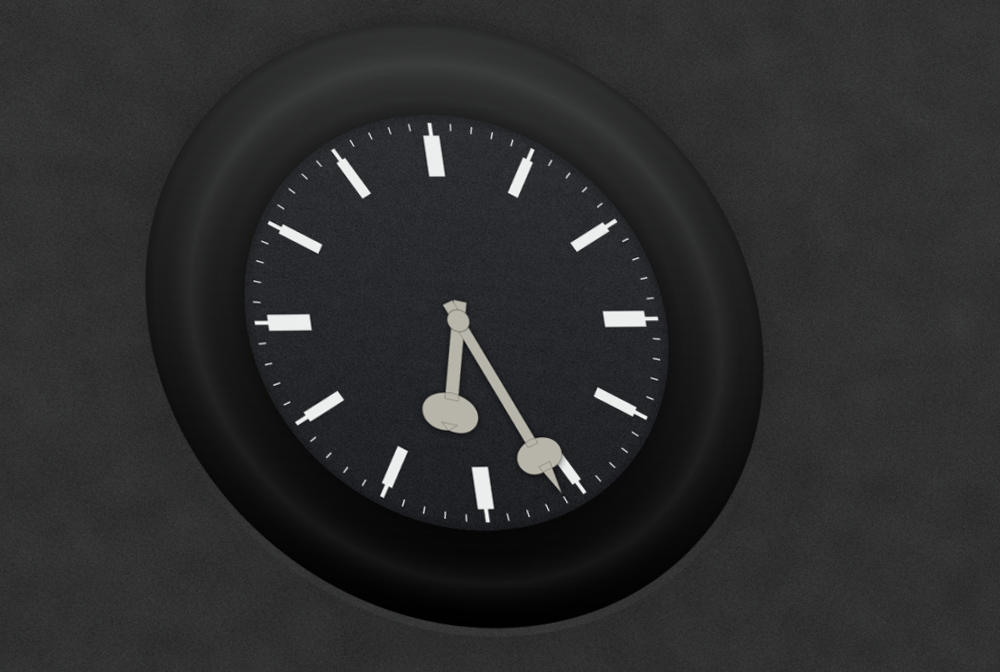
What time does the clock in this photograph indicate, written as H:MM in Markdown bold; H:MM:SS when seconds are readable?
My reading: **6:26**
